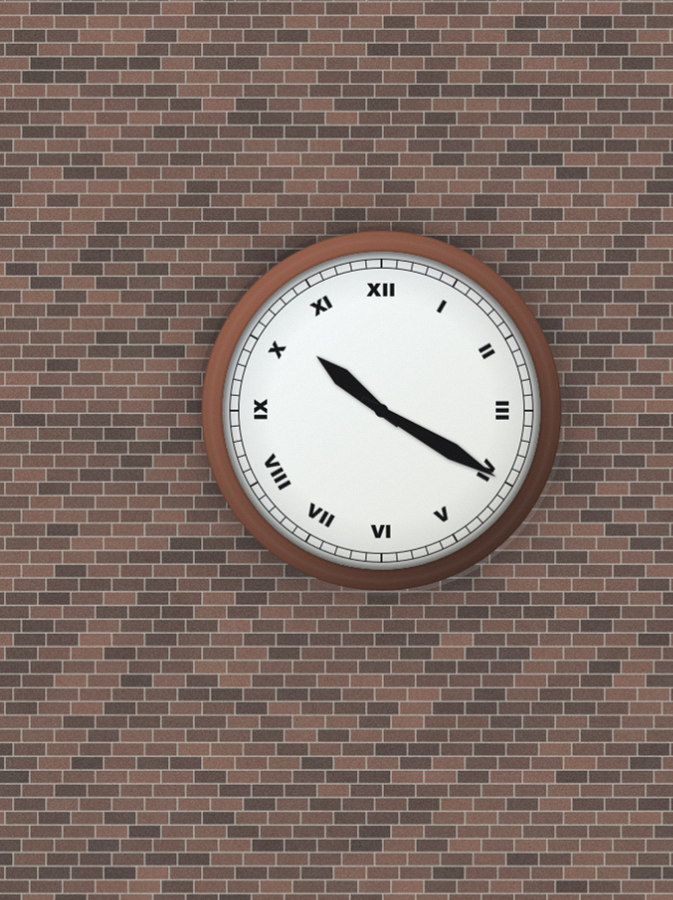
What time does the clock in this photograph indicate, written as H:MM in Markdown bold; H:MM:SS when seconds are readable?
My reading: **10:20**
